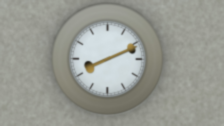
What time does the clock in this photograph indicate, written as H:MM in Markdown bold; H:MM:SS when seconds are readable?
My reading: **8:11**
